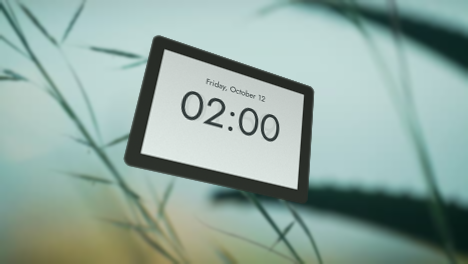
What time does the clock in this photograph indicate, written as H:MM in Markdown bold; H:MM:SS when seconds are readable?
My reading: **2:00**
